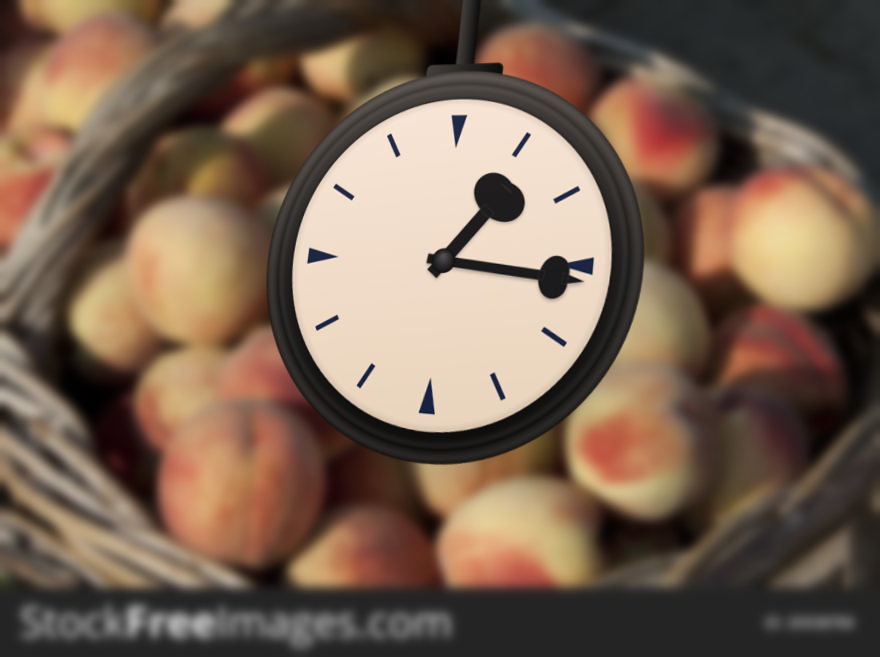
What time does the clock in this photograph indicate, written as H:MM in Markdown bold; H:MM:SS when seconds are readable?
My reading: **1:16**
